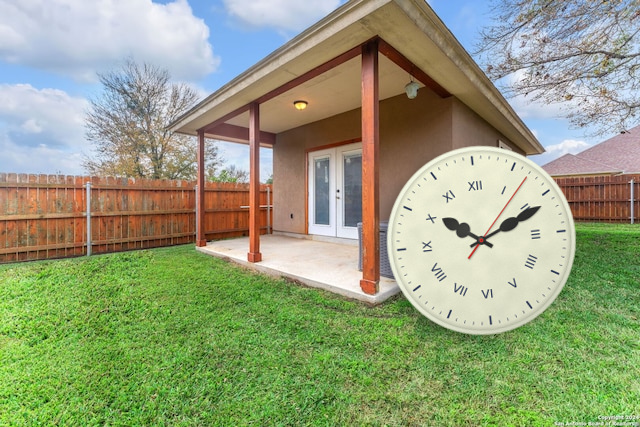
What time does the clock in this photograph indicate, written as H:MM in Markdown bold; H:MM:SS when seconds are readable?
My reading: **10:11:07**
